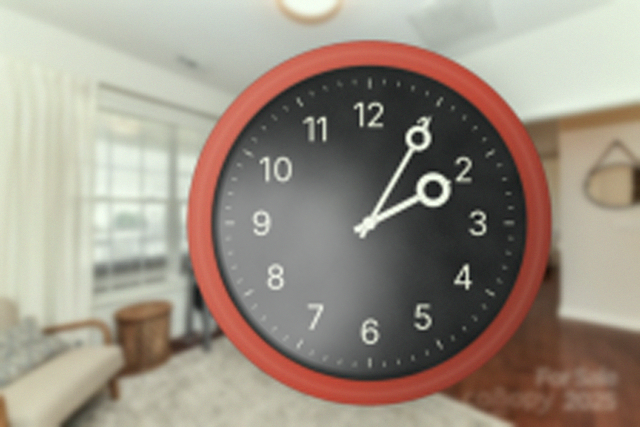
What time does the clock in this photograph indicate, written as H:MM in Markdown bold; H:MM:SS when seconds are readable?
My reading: **2:05**
